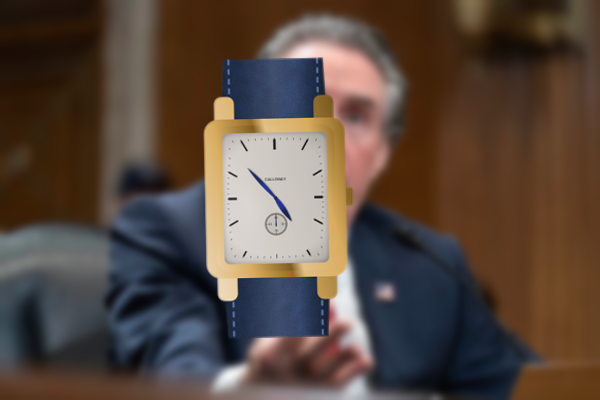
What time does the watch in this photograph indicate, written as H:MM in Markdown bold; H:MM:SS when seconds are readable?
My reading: **4:53**
